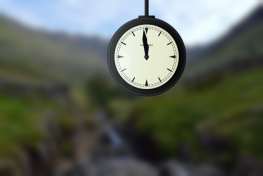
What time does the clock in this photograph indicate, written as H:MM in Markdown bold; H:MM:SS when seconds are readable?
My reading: **11:59**
